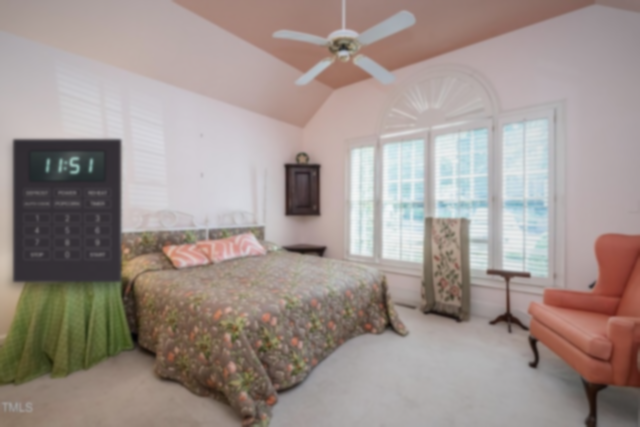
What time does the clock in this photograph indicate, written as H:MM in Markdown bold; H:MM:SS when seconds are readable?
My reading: **11:51**
